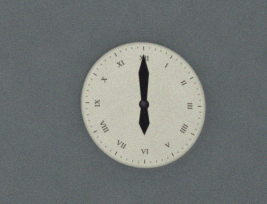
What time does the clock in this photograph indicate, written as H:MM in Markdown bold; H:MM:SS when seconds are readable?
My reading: **6:00**
